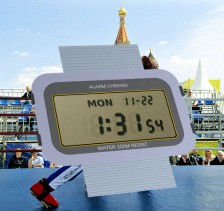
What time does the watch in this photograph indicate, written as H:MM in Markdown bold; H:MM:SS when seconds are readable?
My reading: **1:31:54**
